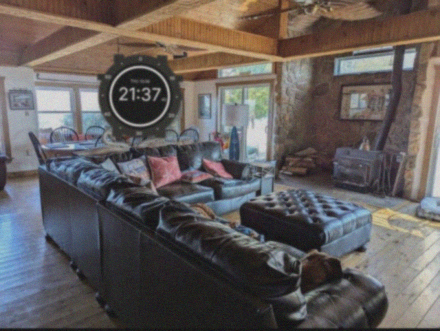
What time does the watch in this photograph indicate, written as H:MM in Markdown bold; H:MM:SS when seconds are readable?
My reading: **21:37**
